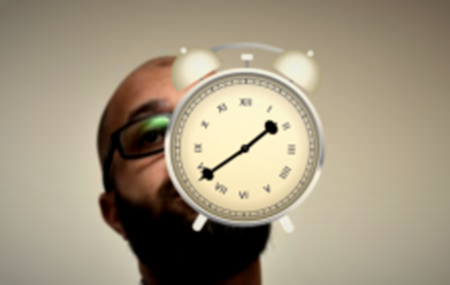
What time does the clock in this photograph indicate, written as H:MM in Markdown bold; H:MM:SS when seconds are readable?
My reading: **1:39**
